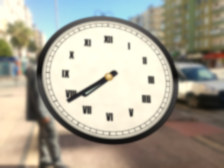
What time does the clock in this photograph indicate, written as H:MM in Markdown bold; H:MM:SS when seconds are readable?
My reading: **7:39**
